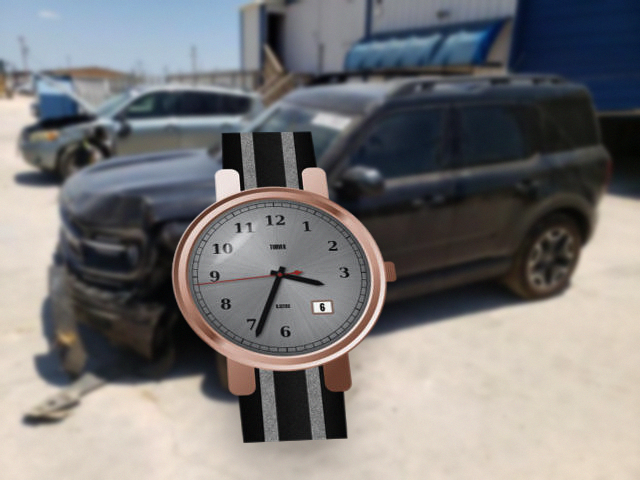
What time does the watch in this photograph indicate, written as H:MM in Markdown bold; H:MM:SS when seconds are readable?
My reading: **3:33:44**
